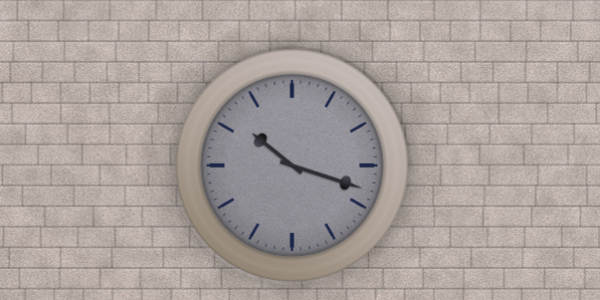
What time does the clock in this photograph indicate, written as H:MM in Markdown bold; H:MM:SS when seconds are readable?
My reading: **10:18**
